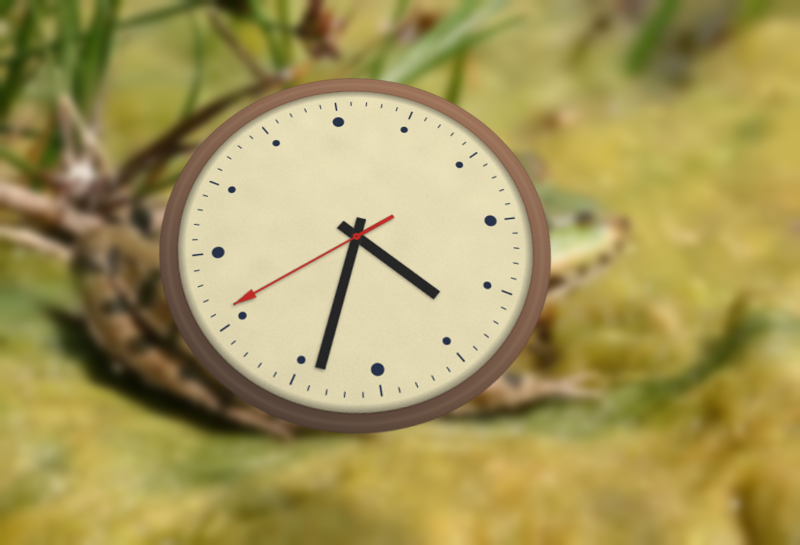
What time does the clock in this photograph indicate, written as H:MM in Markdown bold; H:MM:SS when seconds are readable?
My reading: **4:33:41**
